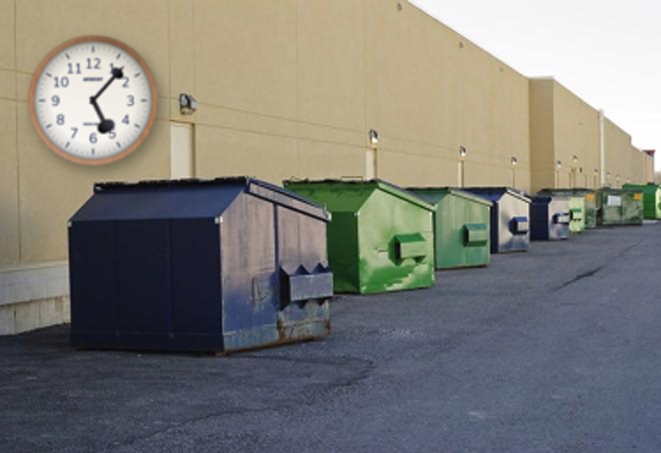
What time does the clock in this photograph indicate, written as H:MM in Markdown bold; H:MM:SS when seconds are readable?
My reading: **5:07**
